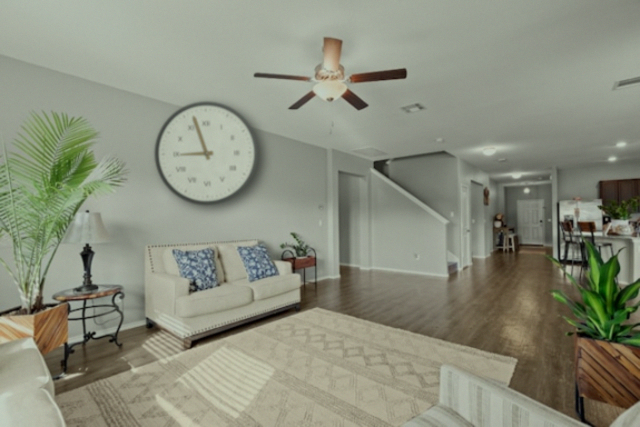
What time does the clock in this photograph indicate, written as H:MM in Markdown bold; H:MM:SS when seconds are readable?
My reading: **8:57**
